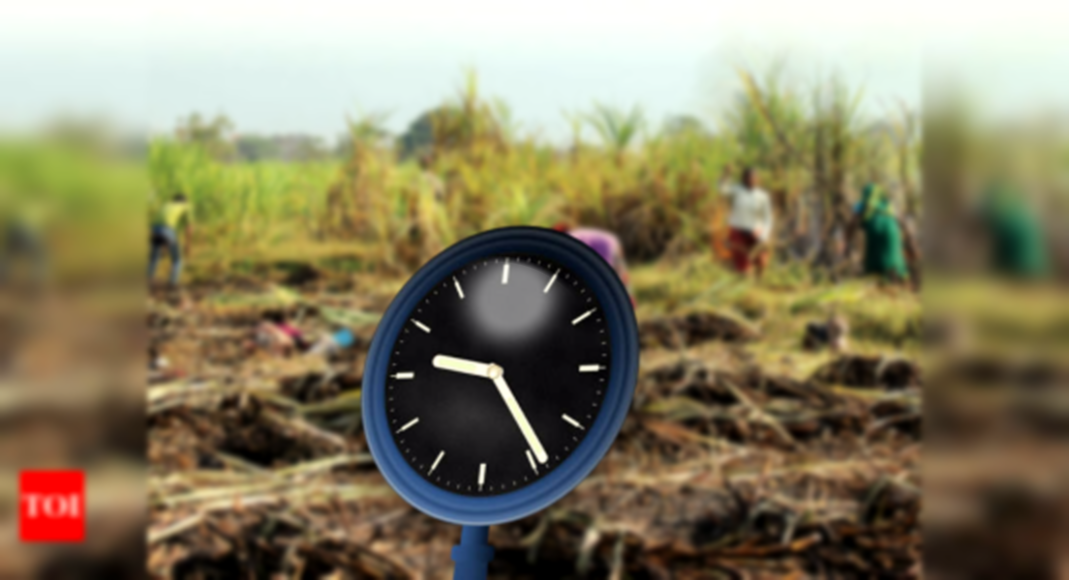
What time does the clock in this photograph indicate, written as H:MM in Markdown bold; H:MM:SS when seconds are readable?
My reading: **9:24**
